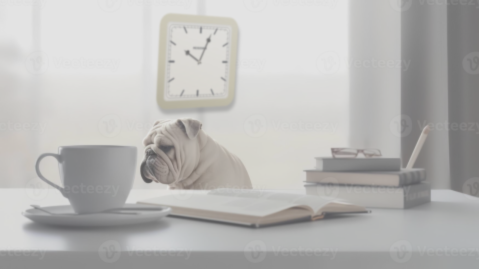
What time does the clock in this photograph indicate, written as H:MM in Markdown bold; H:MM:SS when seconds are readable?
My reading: **10:04**
